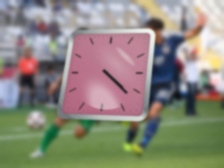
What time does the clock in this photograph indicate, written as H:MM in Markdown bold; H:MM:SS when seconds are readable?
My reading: **4:22**
